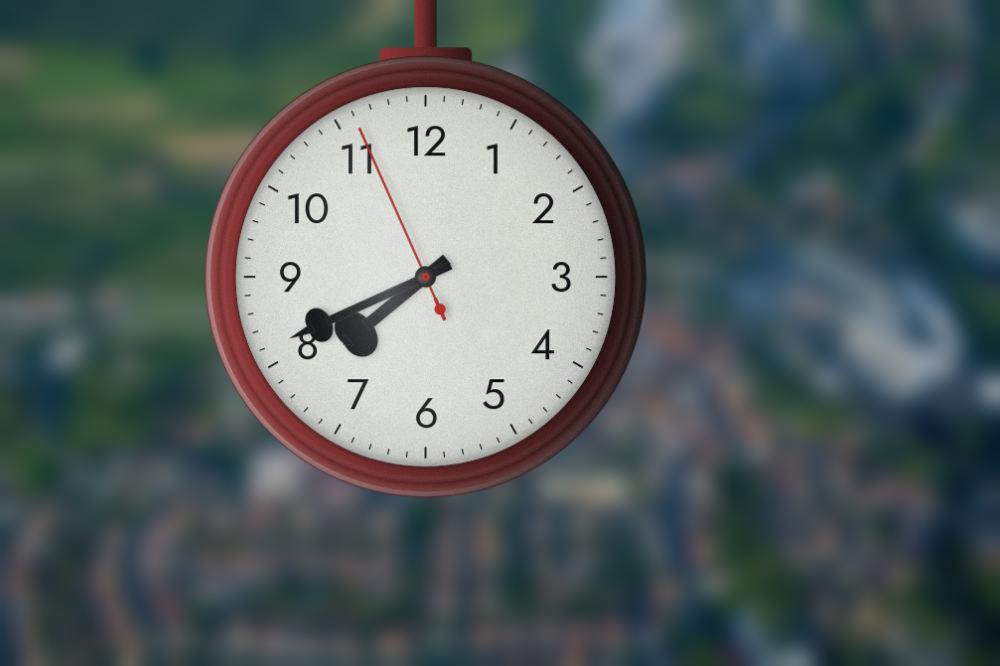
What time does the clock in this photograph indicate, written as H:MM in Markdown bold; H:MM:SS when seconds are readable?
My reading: **7:40:56**
